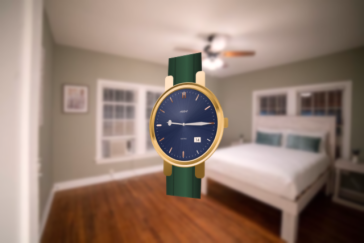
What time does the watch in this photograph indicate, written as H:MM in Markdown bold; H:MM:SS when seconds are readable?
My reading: **9:15**
